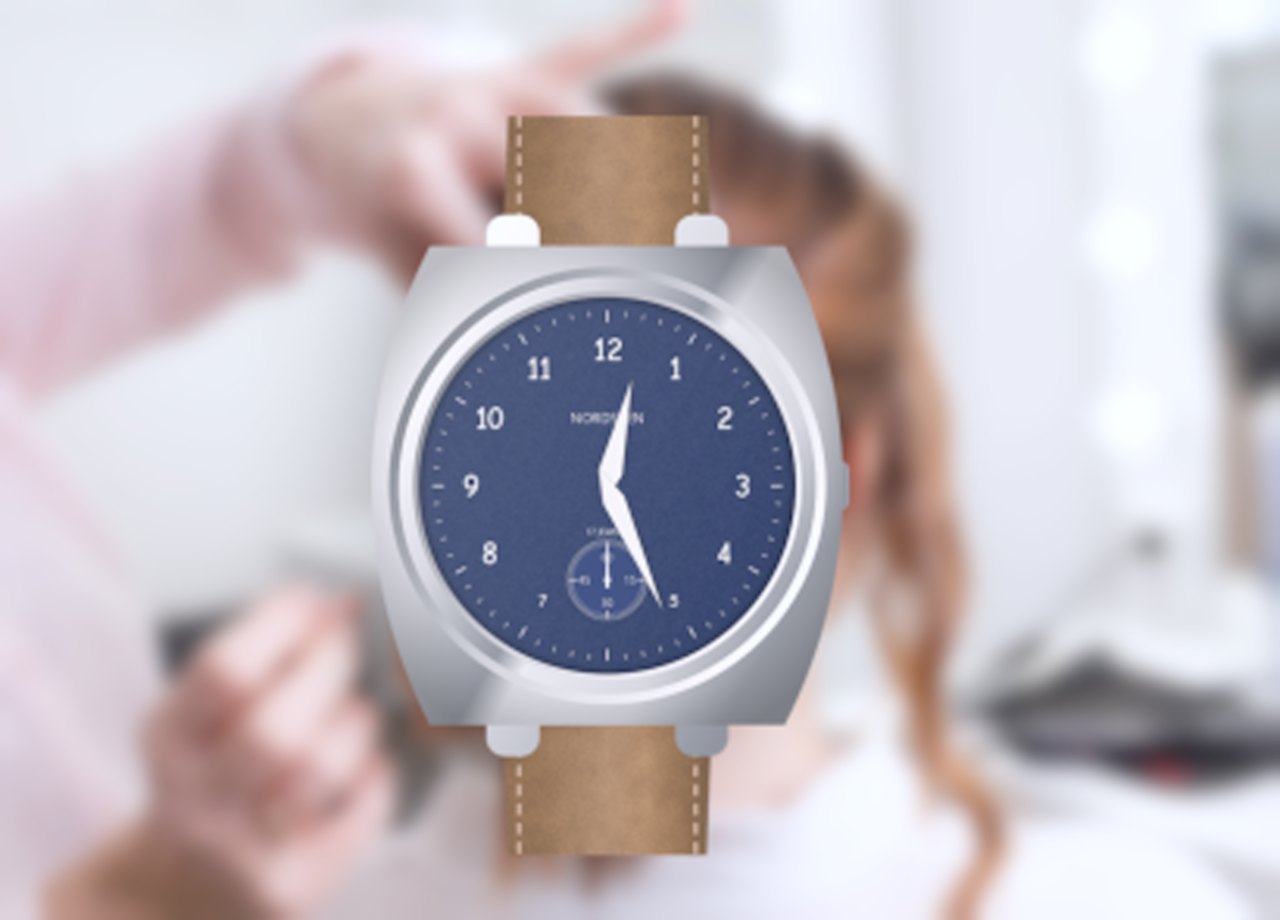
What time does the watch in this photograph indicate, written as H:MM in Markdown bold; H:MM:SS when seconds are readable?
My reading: **12:26**
